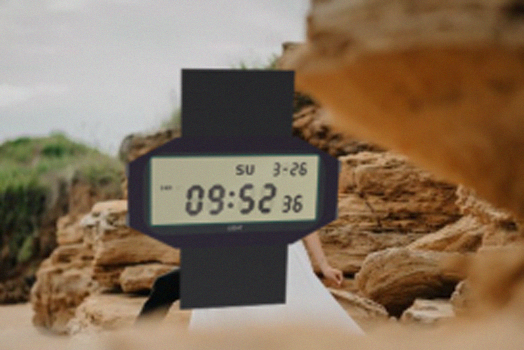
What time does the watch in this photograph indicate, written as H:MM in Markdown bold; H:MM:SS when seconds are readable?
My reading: **9:52:36**
